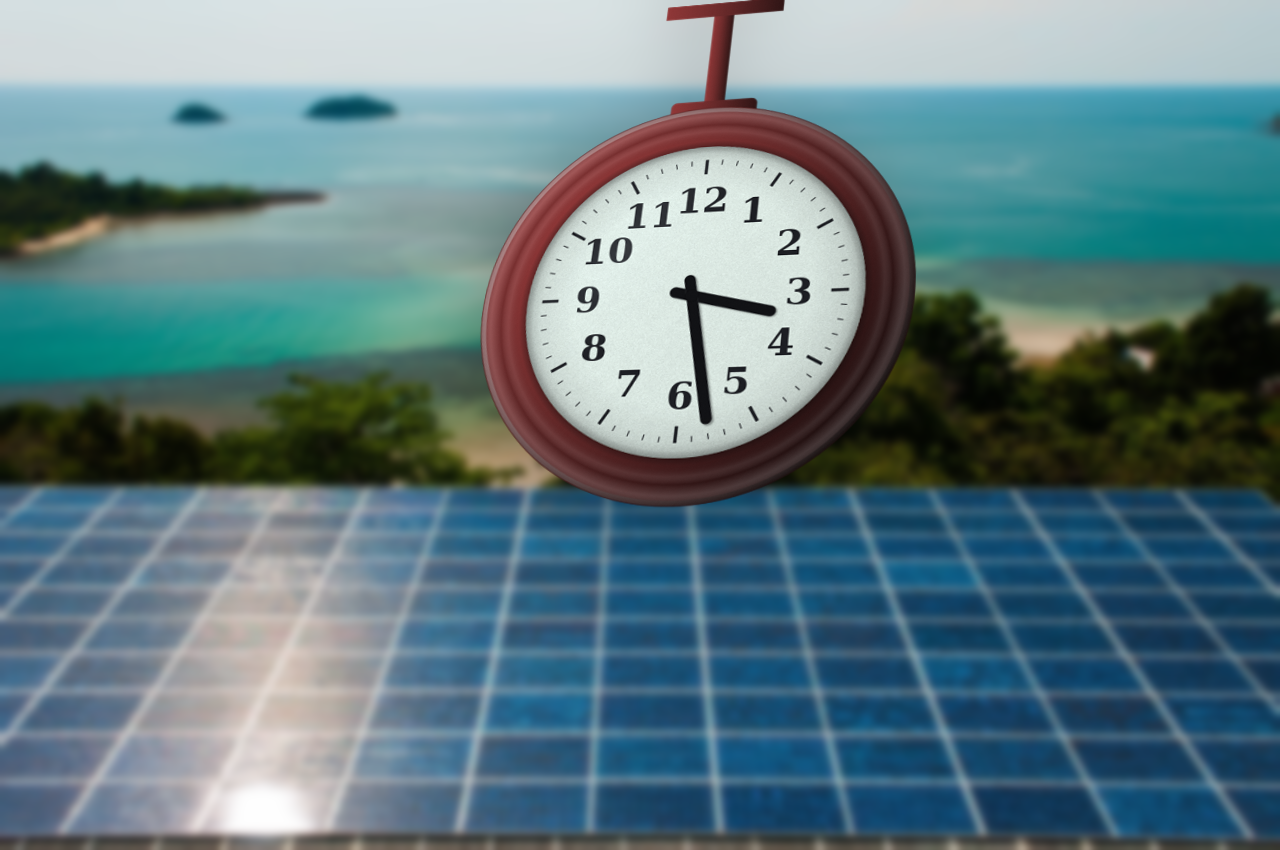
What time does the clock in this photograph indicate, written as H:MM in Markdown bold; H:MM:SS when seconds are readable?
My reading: **3:28**
